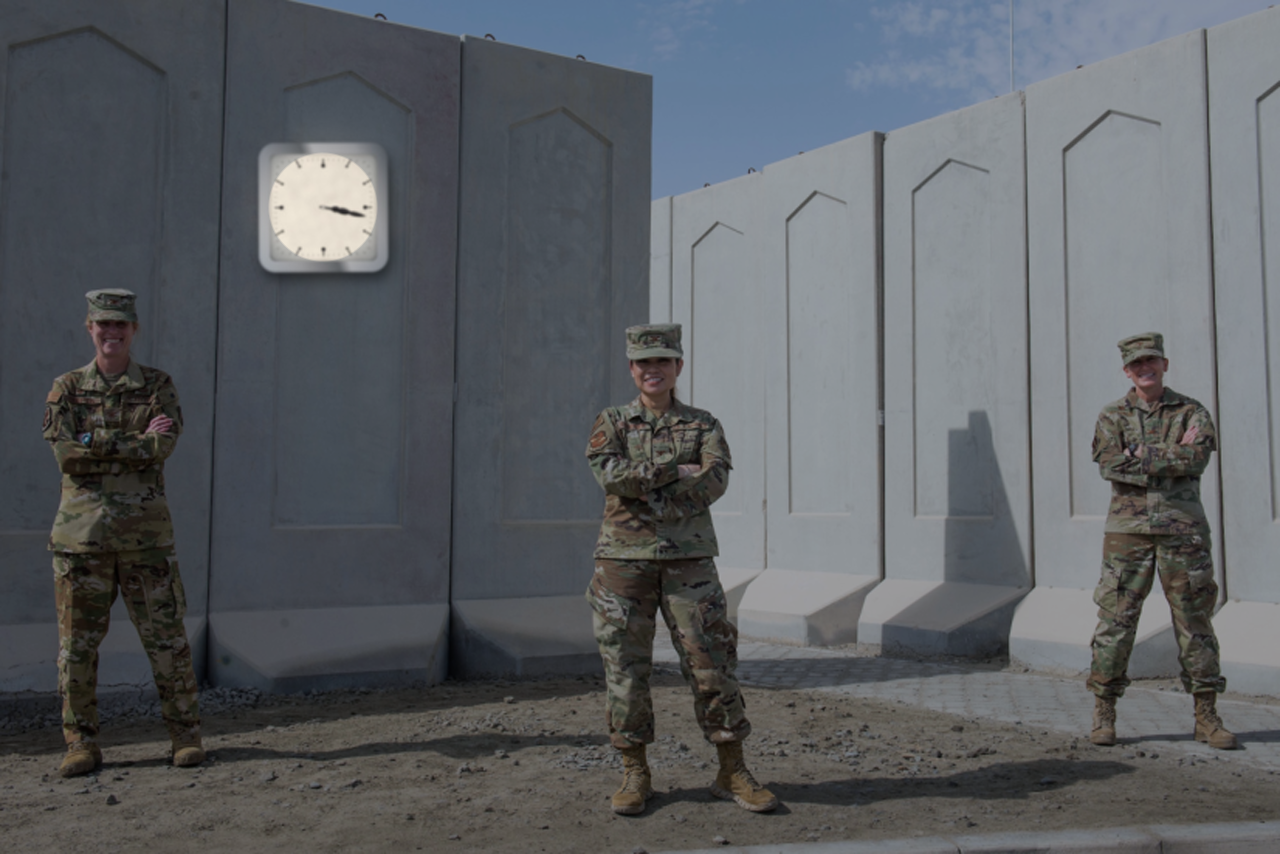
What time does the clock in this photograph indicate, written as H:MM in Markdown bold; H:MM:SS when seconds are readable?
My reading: **3:17**
